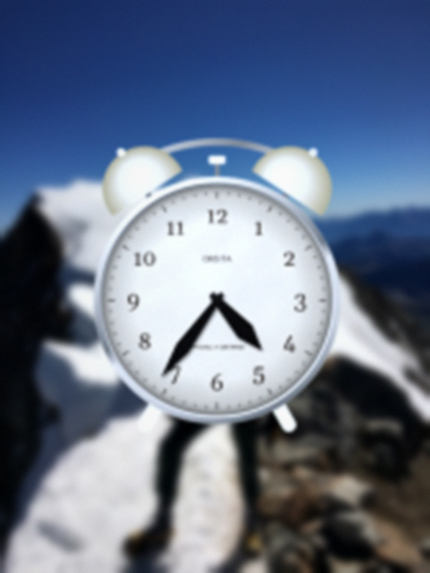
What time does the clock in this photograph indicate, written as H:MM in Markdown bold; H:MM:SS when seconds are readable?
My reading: **4:36**
